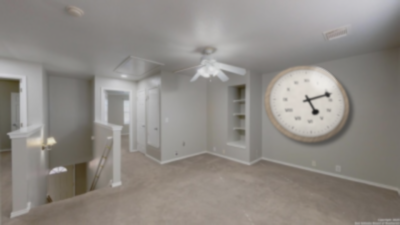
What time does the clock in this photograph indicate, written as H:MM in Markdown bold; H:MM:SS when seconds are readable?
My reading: **5:12**
